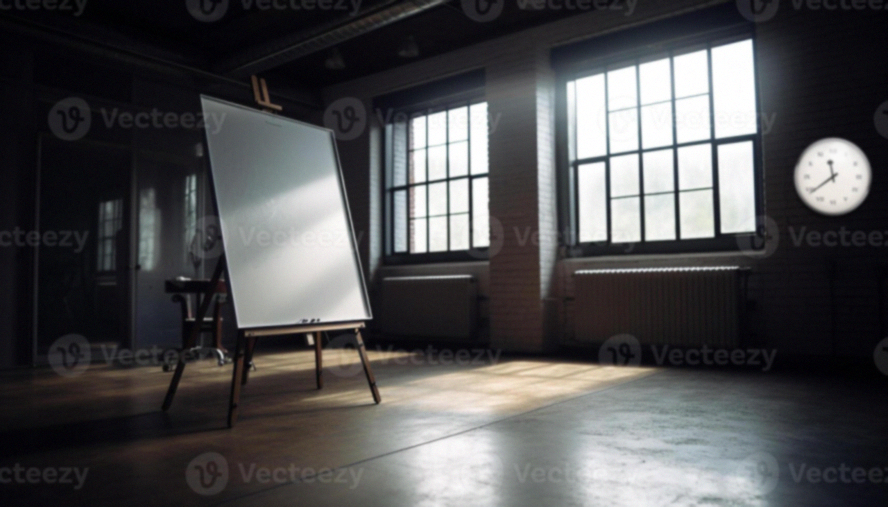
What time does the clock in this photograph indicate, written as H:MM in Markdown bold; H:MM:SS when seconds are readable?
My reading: **11:39**
